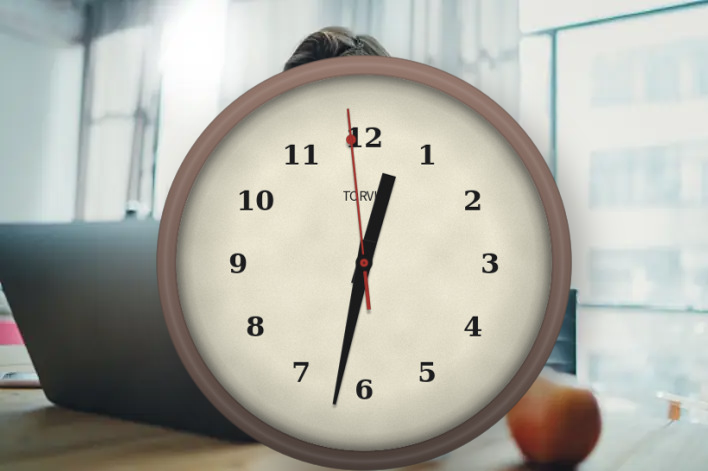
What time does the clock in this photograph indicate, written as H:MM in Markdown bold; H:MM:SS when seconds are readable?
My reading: **12:31:59**
